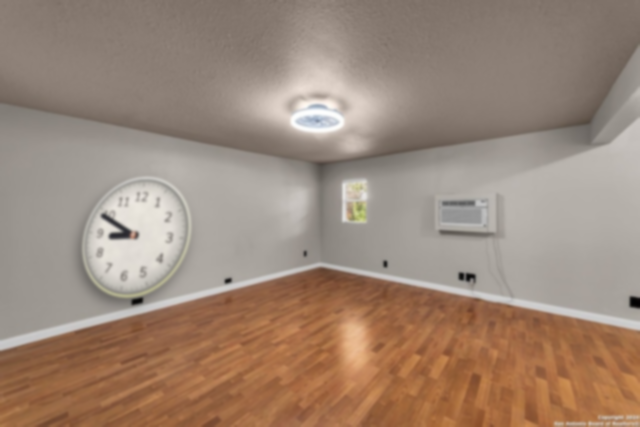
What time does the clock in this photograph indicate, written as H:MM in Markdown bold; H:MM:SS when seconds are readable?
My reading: **8:49**
